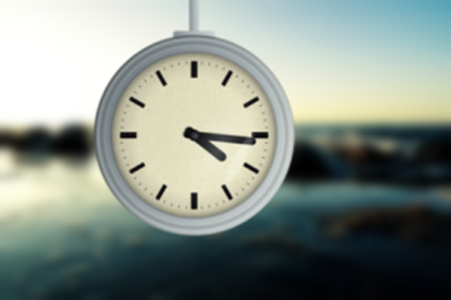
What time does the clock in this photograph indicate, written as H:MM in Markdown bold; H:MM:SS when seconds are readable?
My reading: **4:16**
